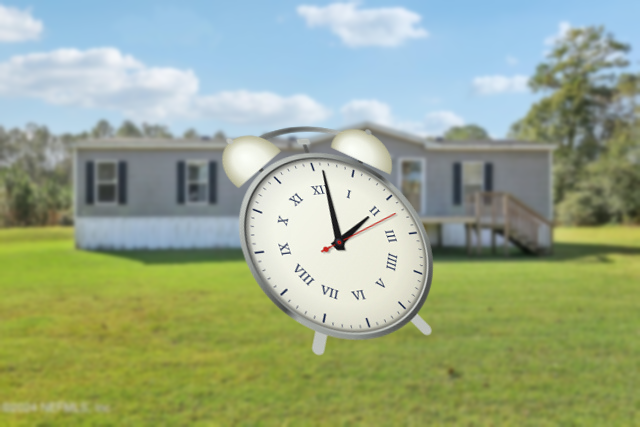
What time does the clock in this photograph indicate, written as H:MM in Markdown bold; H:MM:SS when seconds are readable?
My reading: **2:01:12**
